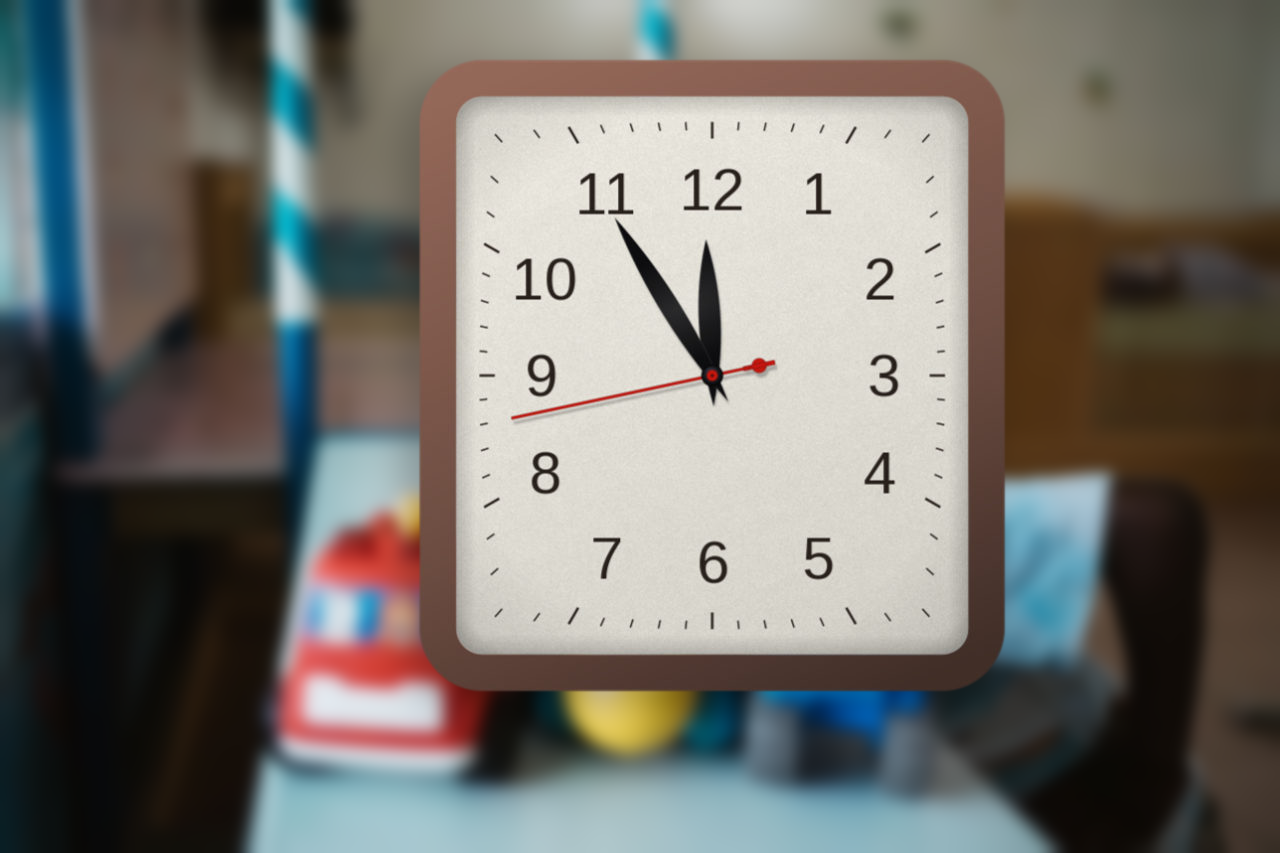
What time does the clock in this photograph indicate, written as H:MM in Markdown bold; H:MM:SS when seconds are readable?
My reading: **11:54:43**
